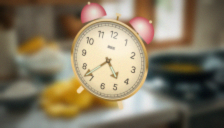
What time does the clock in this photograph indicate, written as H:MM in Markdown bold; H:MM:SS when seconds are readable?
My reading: **4:37**
